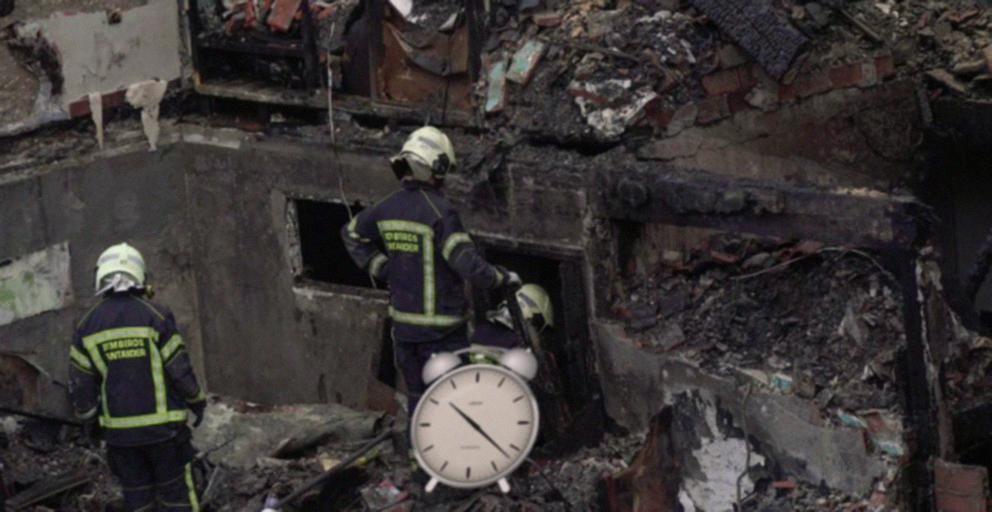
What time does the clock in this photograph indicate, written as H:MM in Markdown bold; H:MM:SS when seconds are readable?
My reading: **10:22**
